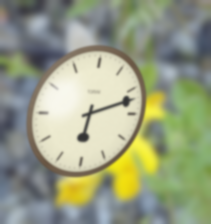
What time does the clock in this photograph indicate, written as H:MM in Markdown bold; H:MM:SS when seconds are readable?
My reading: **6:12**
